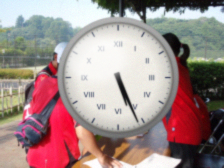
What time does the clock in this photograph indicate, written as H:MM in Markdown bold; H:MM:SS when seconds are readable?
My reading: **5:26**
